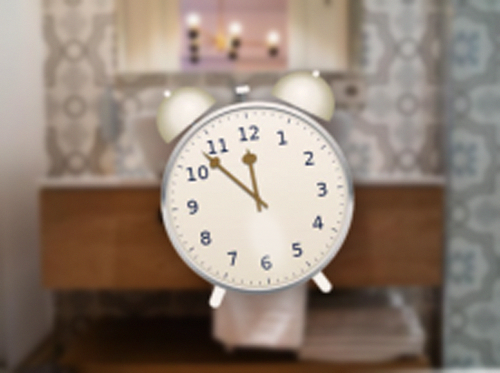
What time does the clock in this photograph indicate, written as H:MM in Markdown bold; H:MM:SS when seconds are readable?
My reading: **11:53**
